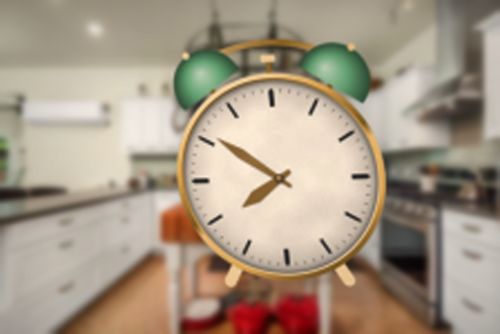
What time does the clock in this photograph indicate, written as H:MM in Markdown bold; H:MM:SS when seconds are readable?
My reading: **7:51**
